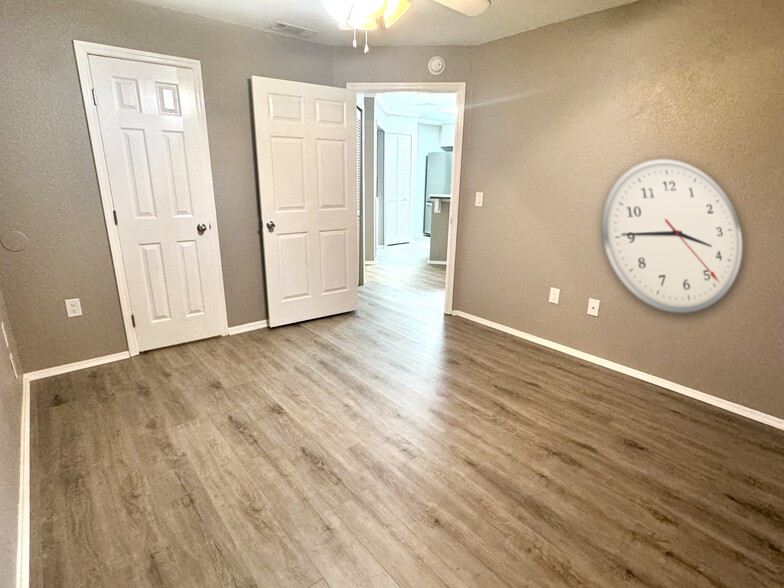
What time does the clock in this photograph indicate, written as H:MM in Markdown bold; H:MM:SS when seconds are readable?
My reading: **3:45:24**
